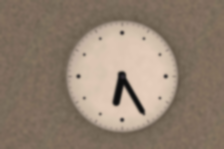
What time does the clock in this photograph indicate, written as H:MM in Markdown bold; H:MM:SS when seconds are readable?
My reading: **6:25**
